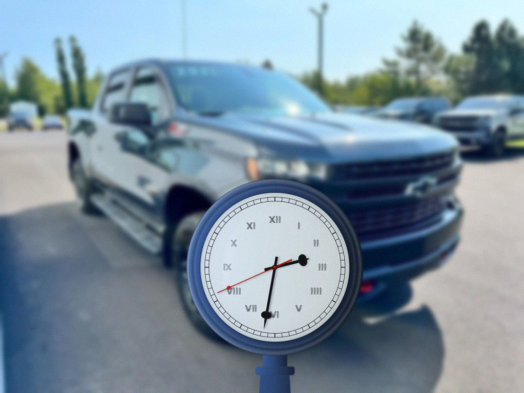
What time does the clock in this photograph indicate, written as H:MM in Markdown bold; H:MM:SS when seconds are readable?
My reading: **2:31:41**
